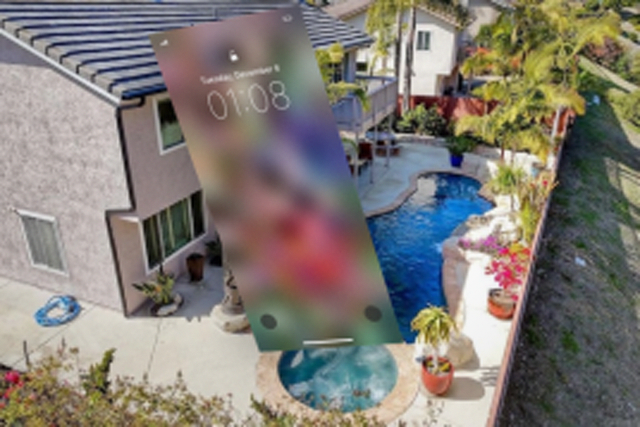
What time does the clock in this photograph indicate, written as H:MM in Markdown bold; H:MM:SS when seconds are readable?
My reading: **1:08**
